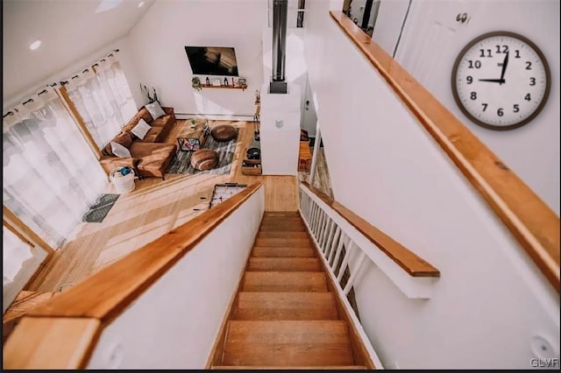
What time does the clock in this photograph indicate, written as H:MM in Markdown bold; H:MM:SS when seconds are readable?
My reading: **9:02**
